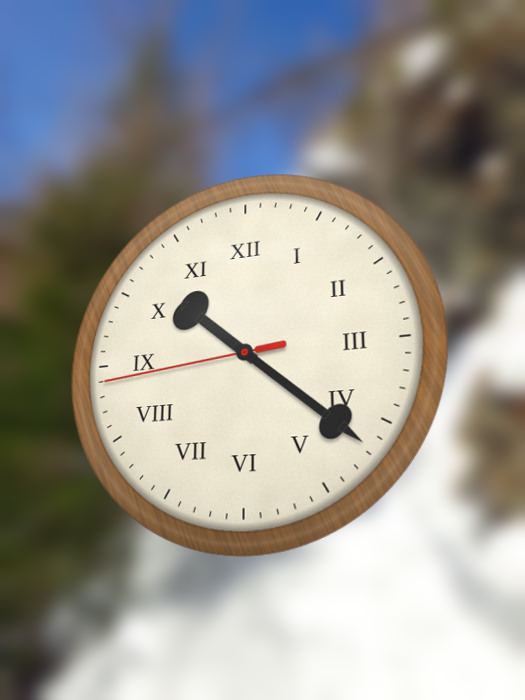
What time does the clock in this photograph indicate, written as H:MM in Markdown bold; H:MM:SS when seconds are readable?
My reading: **10:21:44**
